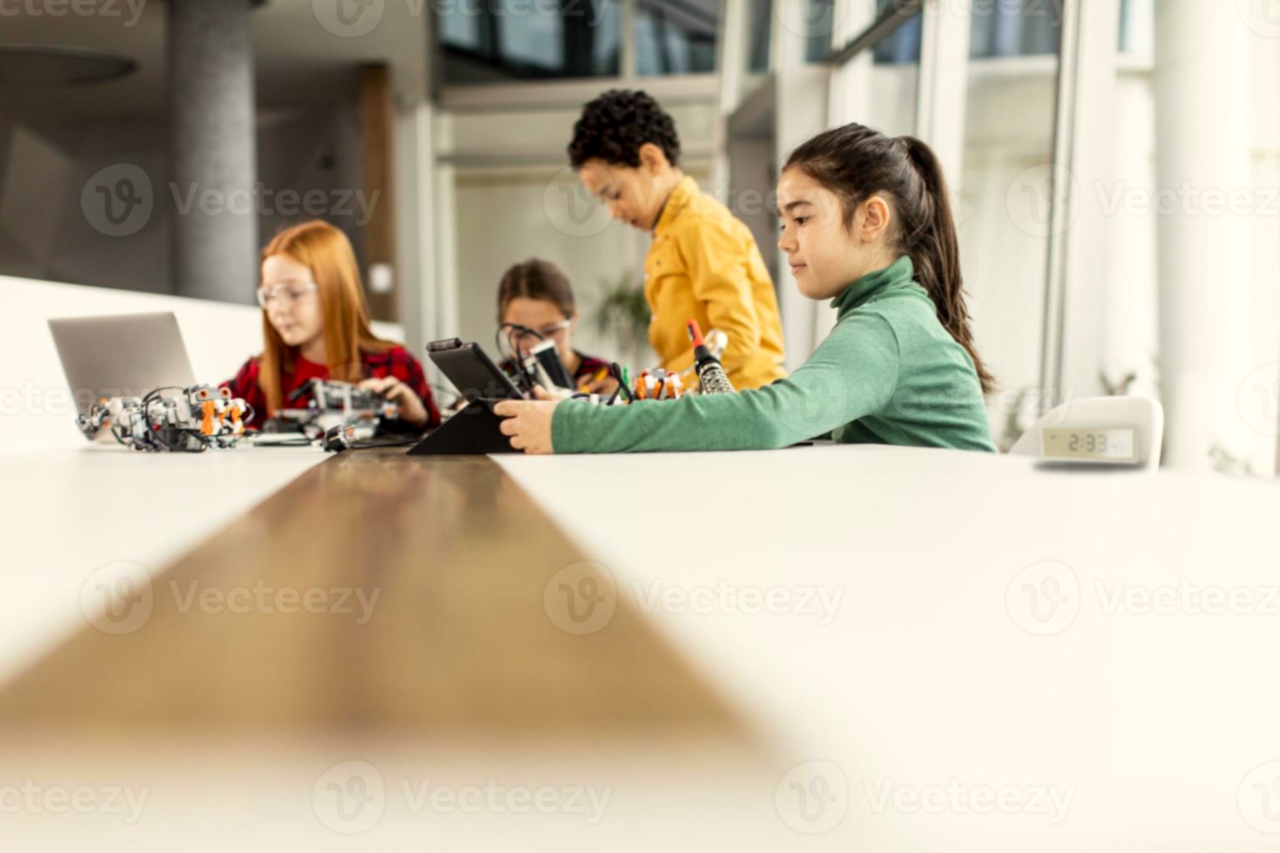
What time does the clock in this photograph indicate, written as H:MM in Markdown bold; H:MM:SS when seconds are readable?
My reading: **2:33**
